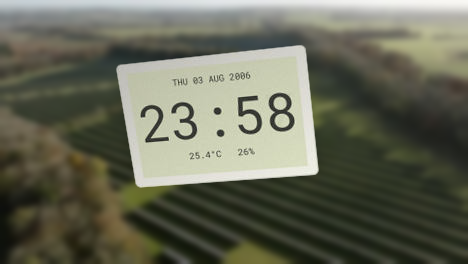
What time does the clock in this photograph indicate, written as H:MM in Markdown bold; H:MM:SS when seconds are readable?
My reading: **23:58**
